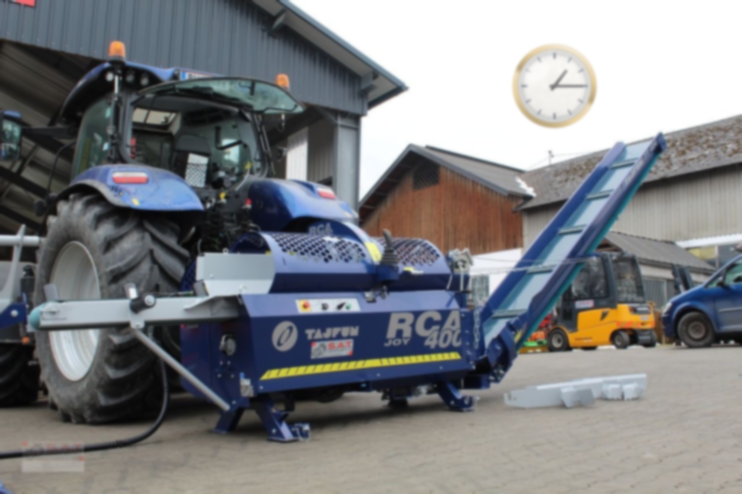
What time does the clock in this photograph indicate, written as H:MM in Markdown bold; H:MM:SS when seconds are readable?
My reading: **1:15**
